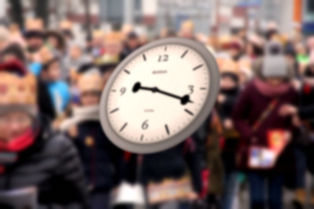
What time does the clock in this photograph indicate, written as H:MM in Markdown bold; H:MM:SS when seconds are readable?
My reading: **9:18**
